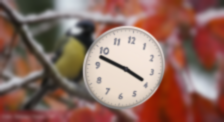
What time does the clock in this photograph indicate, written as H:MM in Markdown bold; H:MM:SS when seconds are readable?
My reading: **3:48**
